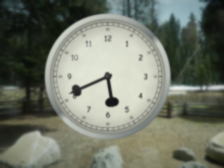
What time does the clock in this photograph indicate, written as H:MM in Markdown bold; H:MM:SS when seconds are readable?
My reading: **5:41**
